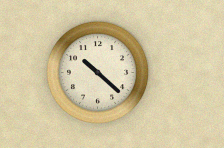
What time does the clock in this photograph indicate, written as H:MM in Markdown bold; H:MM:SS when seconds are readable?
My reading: **10:22**
